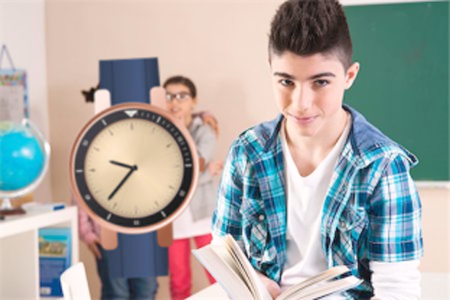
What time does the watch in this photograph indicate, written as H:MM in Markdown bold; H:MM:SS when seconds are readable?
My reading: **9:37**
